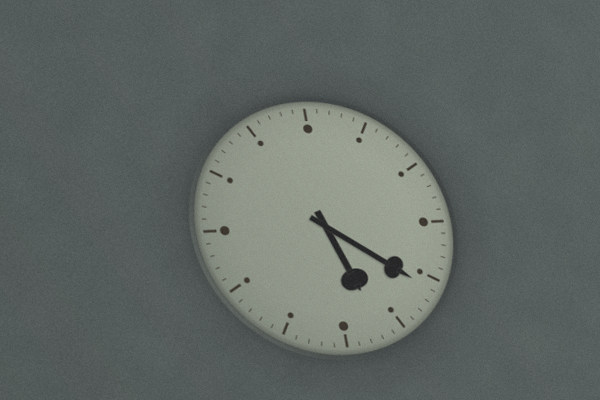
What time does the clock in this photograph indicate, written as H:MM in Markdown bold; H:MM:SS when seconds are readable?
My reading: **5:21**
